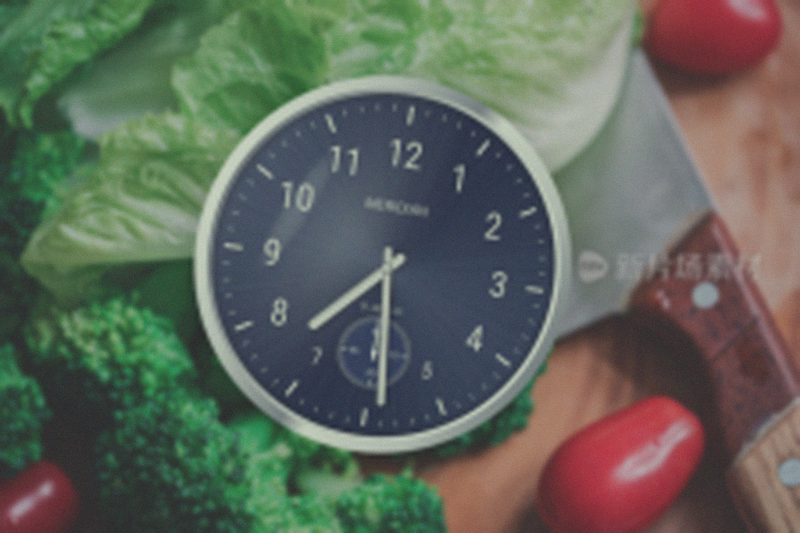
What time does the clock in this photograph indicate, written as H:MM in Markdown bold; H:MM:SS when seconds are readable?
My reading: **7:29**
